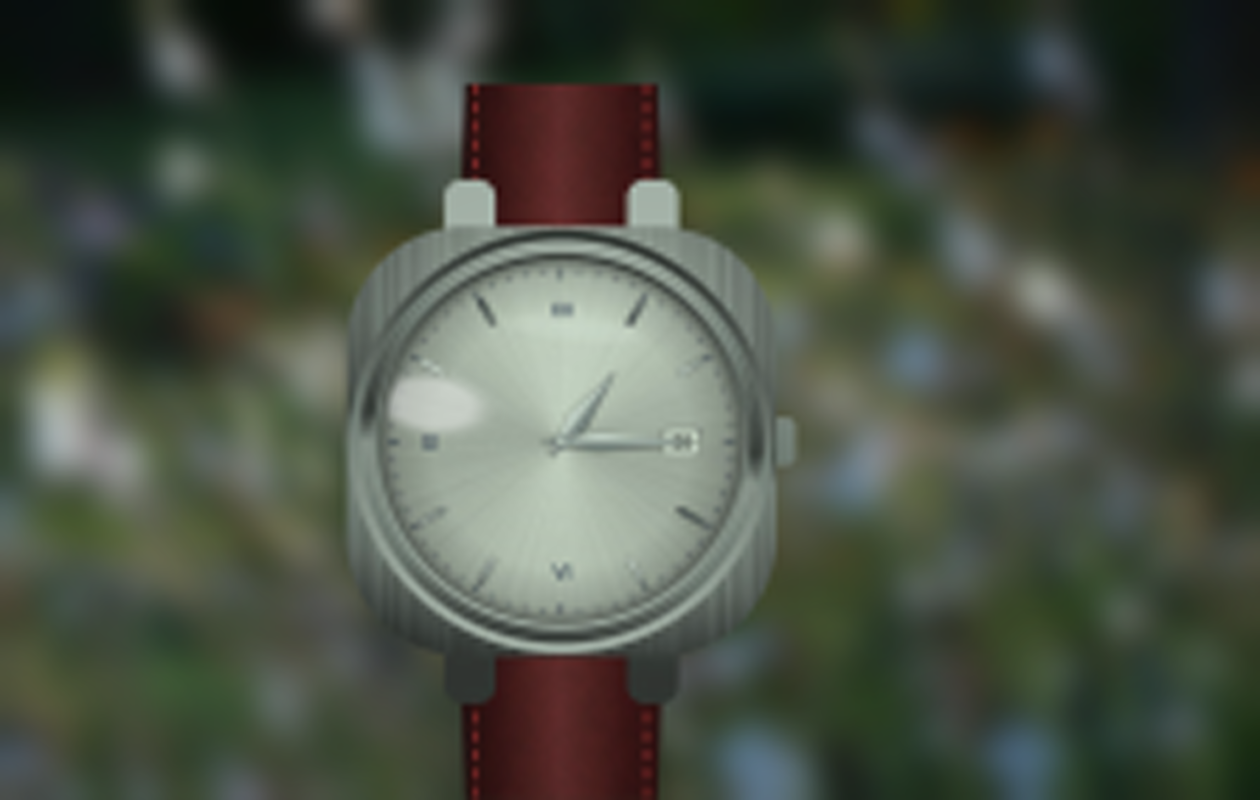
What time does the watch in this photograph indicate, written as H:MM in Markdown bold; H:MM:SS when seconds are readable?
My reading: **1:15**
